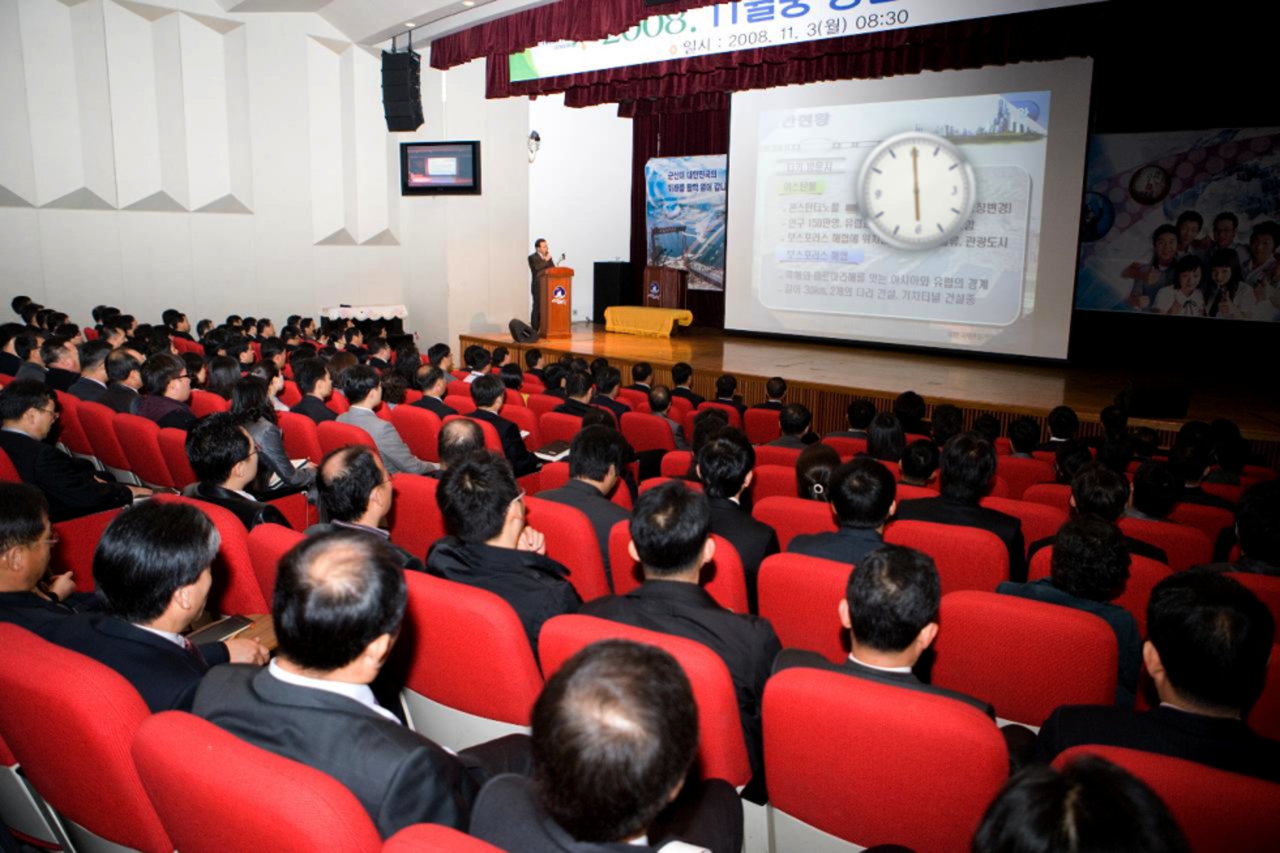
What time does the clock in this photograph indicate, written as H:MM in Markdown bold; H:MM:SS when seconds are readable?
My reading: **6:00**
